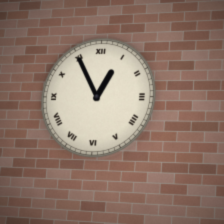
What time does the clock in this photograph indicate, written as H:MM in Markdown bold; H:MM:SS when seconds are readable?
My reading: **12:55**
